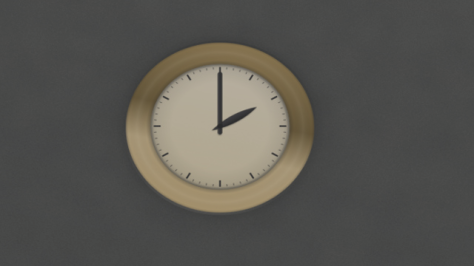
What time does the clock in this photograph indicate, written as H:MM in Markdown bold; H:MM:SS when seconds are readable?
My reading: **2:00**
